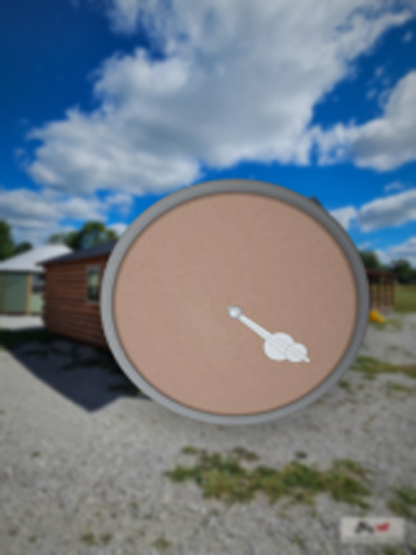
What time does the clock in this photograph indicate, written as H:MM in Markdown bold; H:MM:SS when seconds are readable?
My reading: **4:21**
